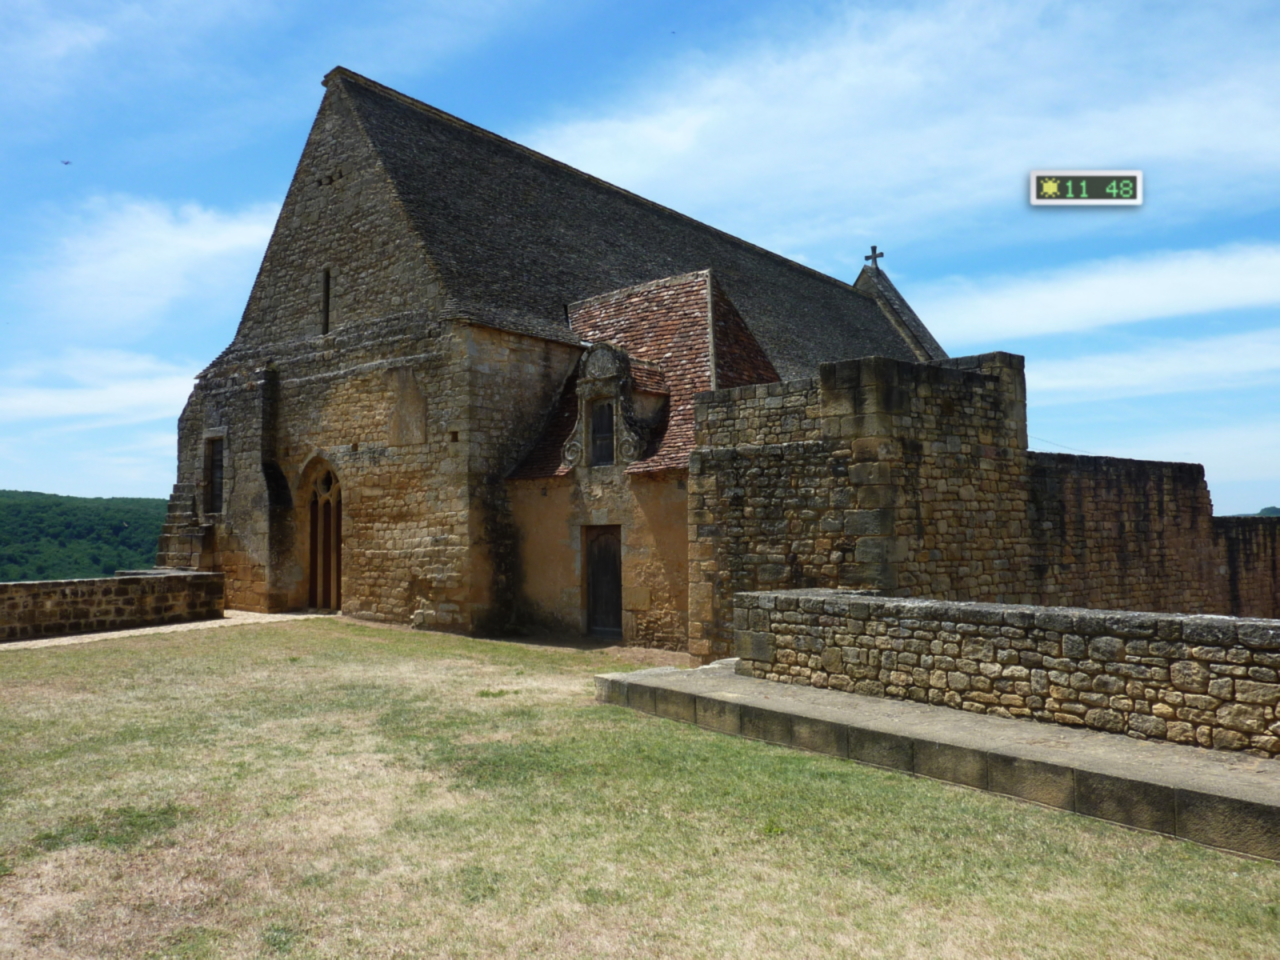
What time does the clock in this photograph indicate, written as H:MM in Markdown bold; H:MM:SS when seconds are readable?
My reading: **11:48**
